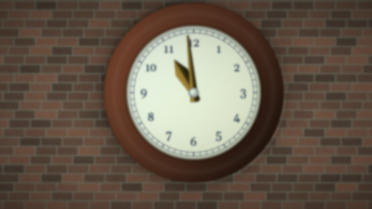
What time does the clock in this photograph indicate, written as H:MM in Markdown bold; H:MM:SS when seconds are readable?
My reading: **10:59**
